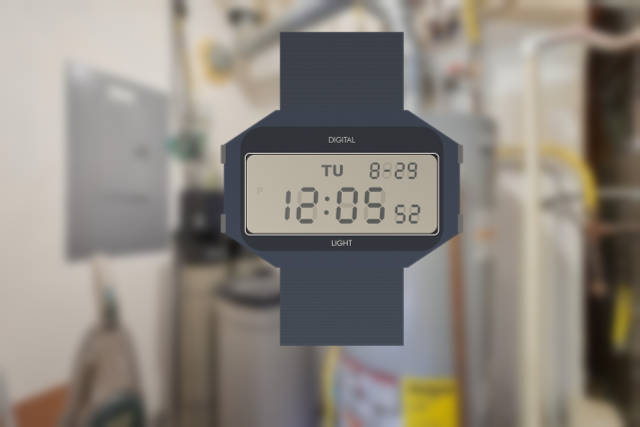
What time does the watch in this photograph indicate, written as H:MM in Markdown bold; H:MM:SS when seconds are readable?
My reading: **12:05:52**
